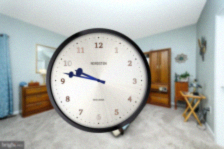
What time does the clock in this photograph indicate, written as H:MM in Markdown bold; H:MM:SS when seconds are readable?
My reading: **9:47**
